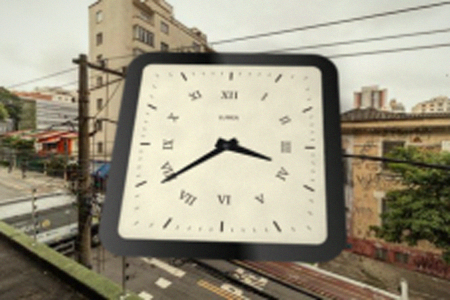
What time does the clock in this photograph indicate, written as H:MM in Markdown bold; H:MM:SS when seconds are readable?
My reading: **3:39**
